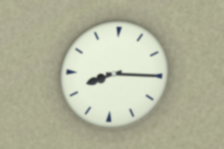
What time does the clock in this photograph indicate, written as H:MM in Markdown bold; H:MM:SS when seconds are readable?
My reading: **8:15**
